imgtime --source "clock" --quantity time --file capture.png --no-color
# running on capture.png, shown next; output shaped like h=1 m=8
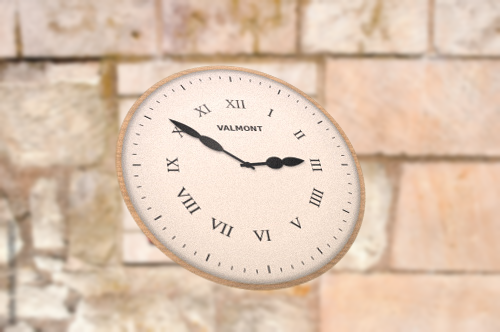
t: h=2 m=51
